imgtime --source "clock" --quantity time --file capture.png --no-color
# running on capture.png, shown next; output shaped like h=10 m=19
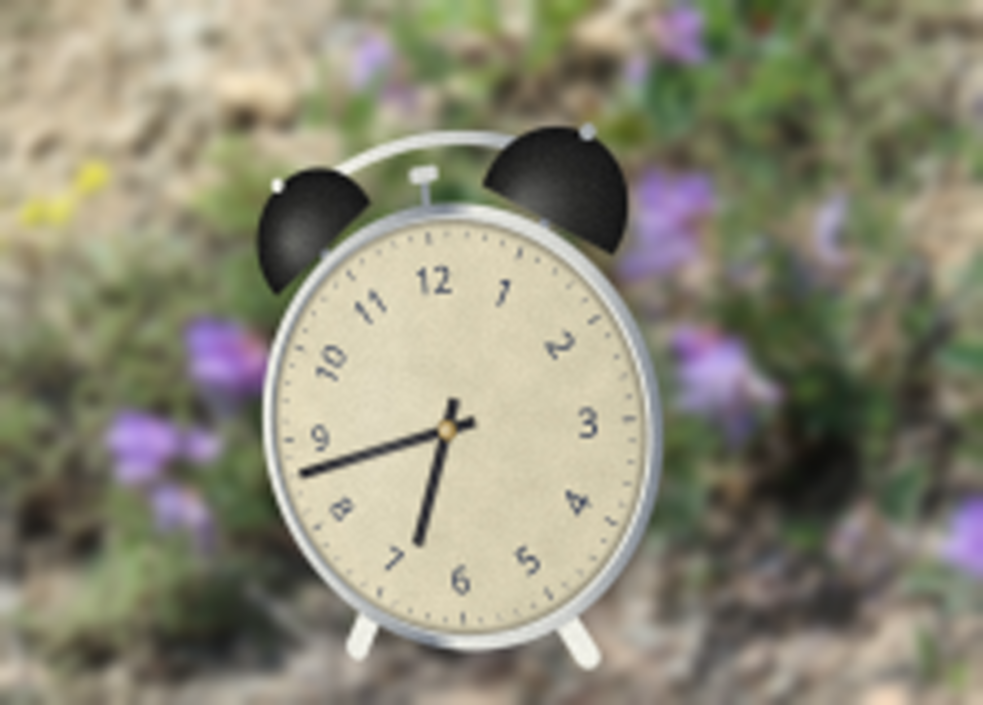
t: h=6 m=43
